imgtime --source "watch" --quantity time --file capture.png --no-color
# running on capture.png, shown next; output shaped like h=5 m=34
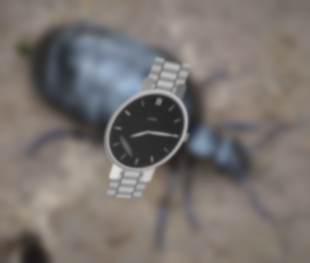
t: h=8 m=15
